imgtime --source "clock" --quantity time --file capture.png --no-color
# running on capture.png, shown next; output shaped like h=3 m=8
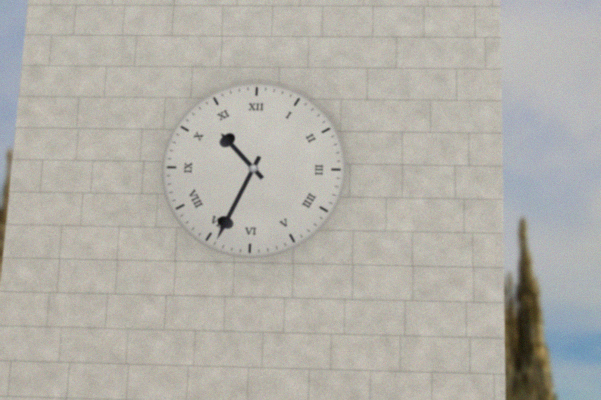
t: h=10 m=34
